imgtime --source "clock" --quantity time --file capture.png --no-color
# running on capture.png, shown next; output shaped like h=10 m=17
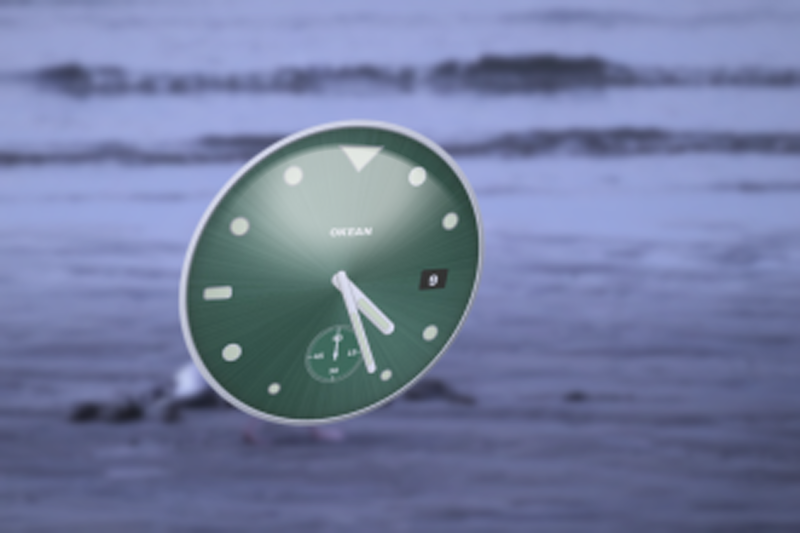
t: h=4 m=26
